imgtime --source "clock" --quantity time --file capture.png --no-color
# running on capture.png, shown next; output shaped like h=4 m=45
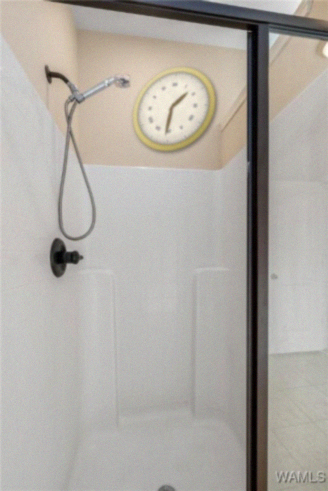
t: h=1 m=31
